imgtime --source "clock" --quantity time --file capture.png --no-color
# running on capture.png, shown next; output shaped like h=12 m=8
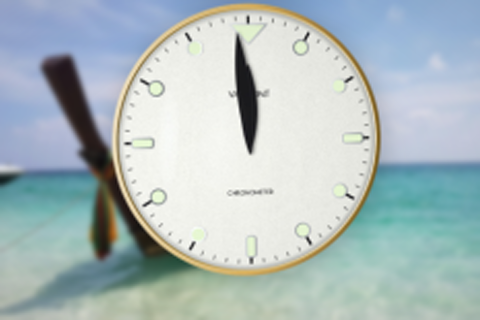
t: h=11 m=59
